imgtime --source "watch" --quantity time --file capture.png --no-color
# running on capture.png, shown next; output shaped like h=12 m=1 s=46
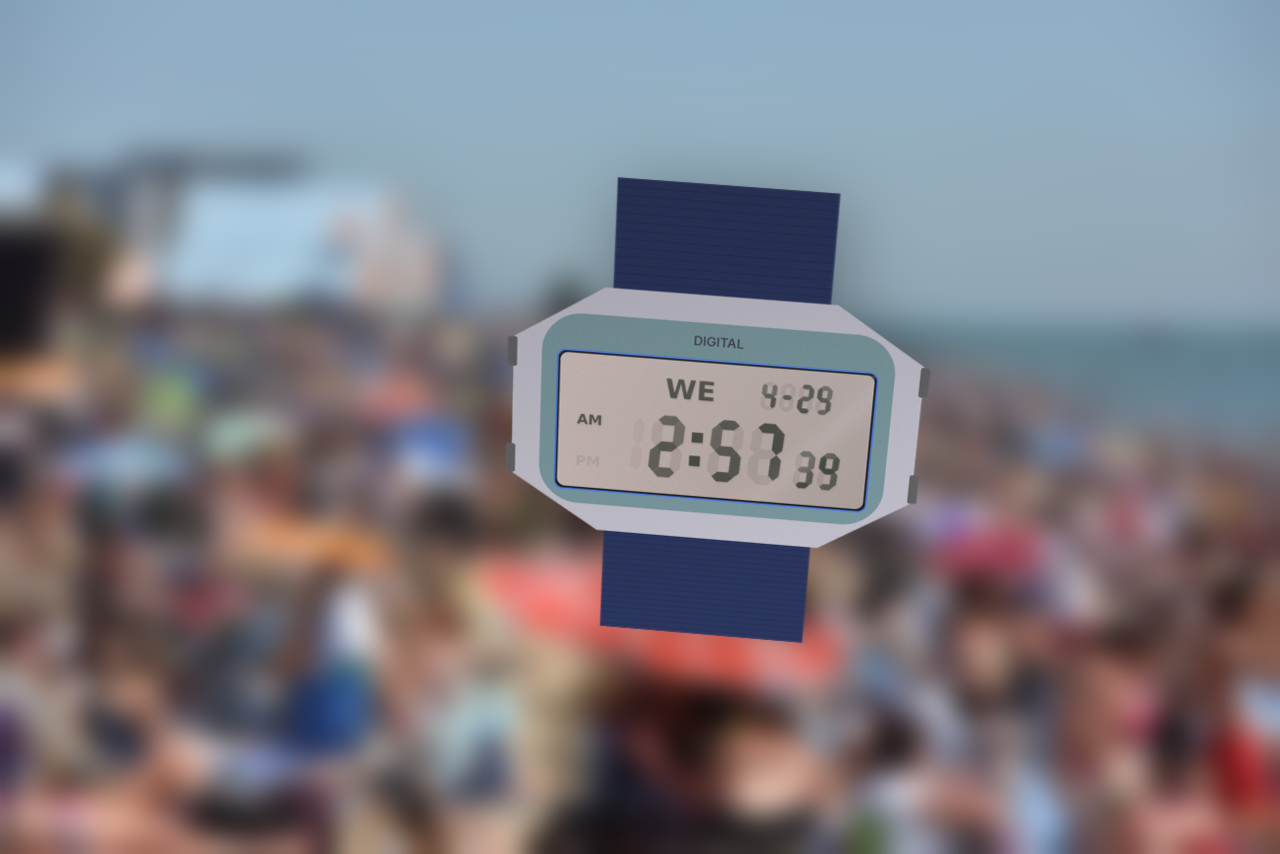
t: h=2 m=57 s=39
